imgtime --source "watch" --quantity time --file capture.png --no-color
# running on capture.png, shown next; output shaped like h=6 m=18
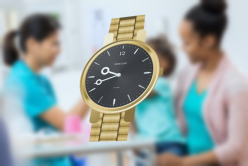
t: h=9 m=42
